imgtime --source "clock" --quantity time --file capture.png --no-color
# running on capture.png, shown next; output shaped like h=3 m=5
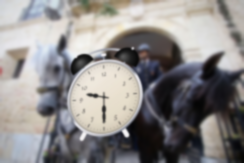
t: h=9 m=30
